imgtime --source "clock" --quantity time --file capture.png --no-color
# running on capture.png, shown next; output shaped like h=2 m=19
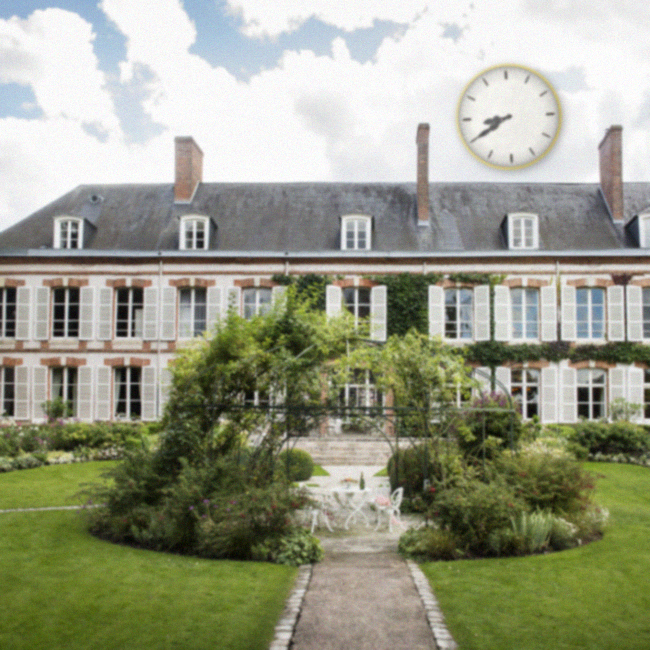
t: h=8 m=40
